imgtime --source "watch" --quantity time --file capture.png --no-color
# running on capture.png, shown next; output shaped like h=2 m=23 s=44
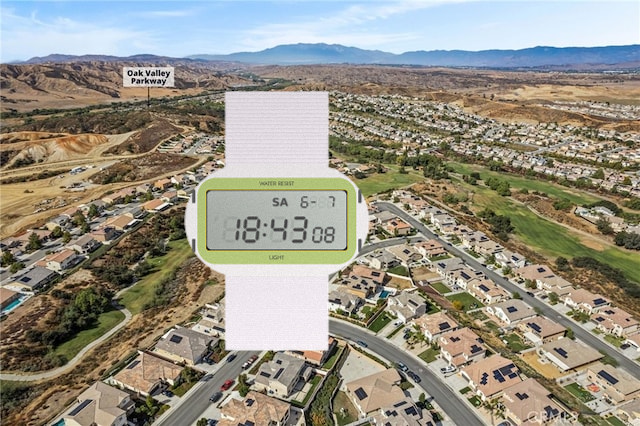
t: h=18 m=43 s=8
